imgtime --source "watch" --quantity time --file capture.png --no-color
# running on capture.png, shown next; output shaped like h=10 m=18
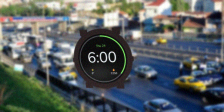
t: h=6 m=0
